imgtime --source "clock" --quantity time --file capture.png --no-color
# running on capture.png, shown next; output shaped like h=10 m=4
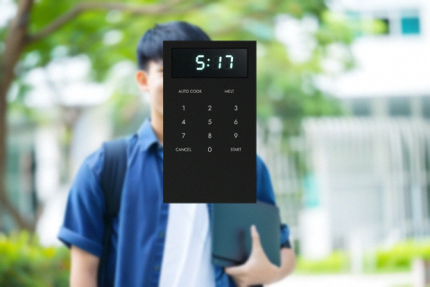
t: h=5 m=17
